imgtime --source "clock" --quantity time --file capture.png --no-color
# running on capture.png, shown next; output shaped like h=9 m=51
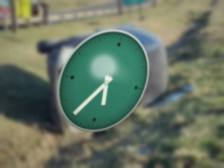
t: h=5 m=36
